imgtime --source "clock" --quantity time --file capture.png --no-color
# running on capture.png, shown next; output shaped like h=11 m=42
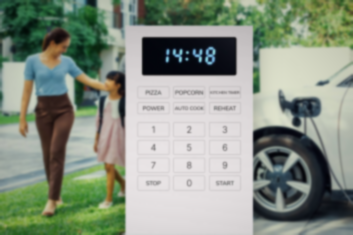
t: h=14 m=48
